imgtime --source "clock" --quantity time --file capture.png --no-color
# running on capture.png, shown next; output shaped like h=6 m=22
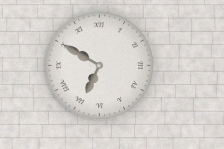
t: h=6 m=50
